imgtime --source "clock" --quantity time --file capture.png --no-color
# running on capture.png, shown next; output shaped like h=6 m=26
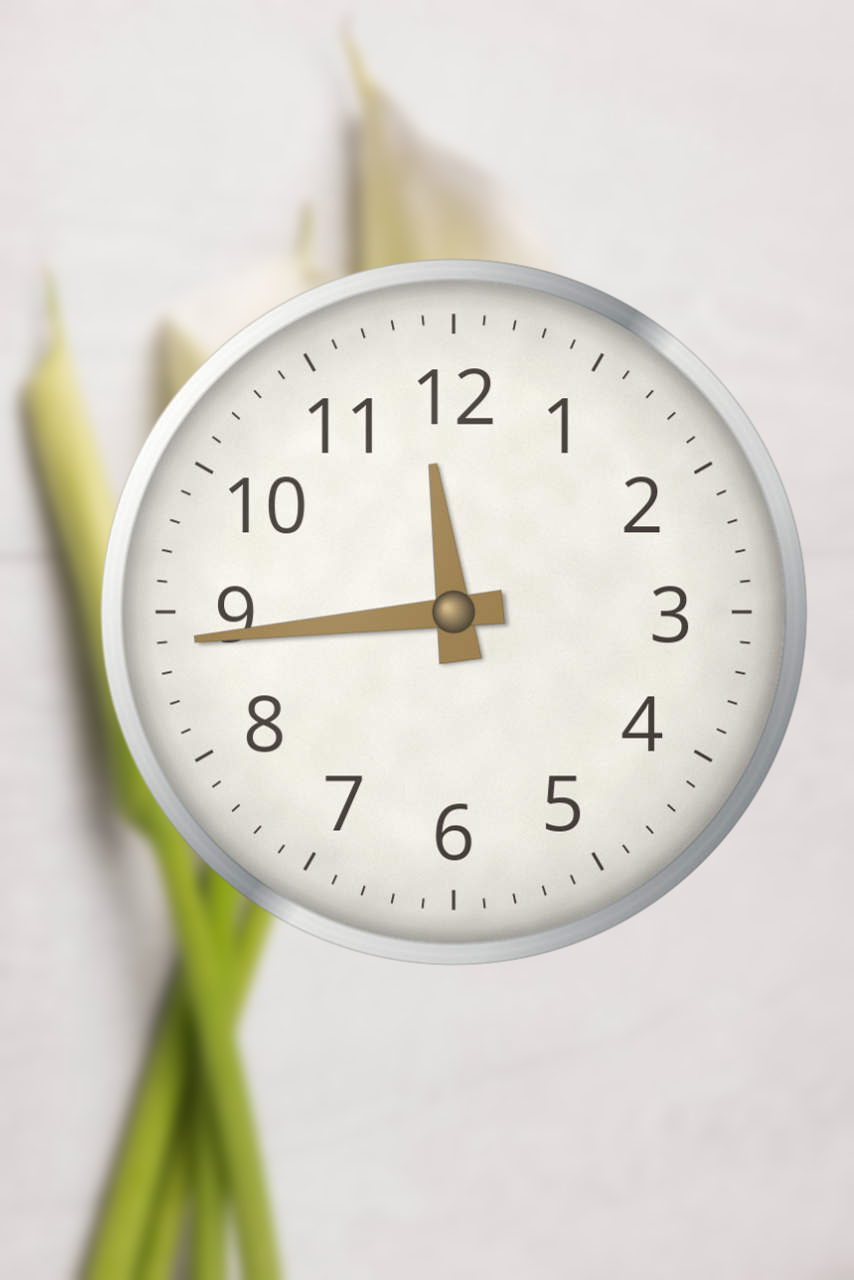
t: h=11 m=44
